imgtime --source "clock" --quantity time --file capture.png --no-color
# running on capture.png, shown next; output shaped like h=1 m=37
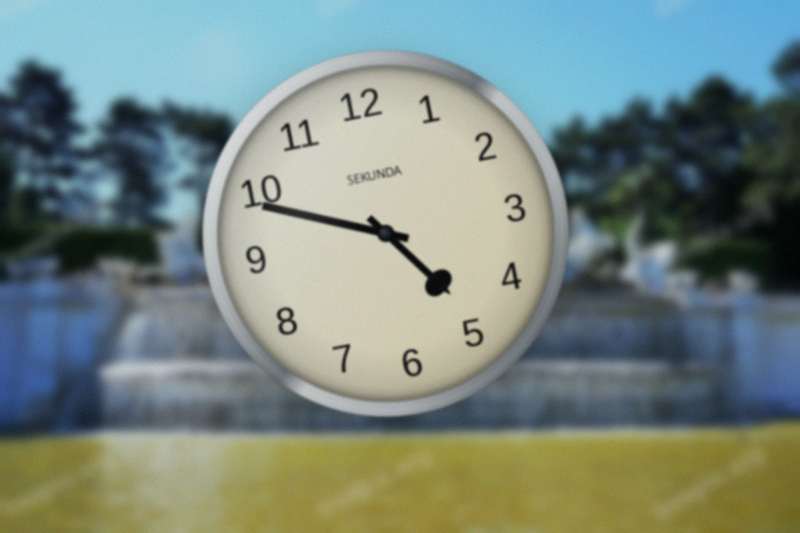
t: h=4 m=49
